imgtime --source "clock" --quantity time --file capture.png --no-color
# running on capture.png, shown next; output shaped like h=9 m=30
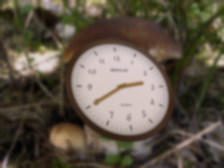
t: h=2 m=40
